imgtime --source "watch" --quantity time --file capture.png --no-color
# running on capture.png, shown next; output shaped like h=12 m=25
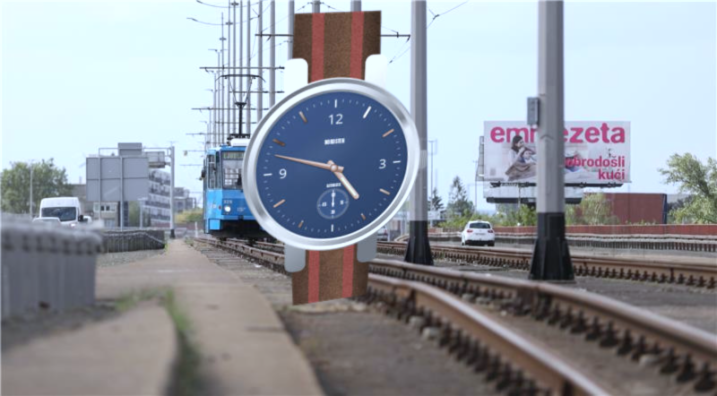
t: h=4 m=48
